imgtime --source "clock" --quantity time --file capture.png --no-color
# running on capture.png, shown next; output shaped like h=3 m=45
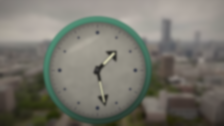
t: h=1 m=28
